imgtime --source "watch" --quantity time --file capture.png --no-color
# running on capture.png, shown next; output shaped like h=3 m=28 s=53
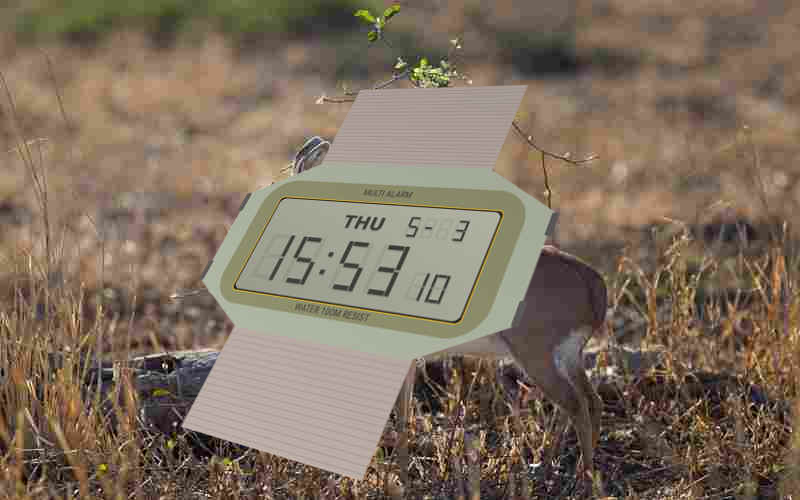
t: h=15 m=53 s=10
